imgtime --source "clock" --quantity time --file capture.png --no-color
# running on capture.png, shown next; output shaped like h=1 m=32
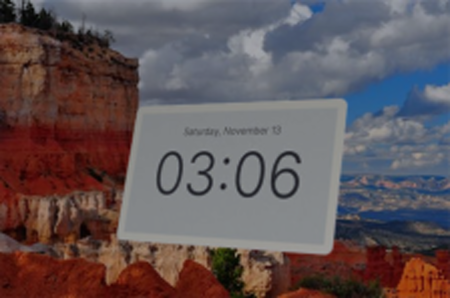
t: h=3 m=6
